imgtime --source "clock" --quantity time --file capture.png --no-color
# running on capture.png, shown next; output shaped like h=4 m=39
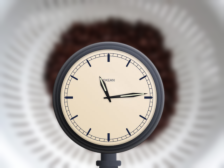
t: h=11 m=14
